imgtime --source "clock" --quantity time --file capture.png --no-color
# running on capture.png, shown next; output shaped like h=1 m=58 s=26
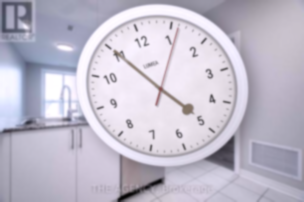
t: h=4 m=55 s=6
